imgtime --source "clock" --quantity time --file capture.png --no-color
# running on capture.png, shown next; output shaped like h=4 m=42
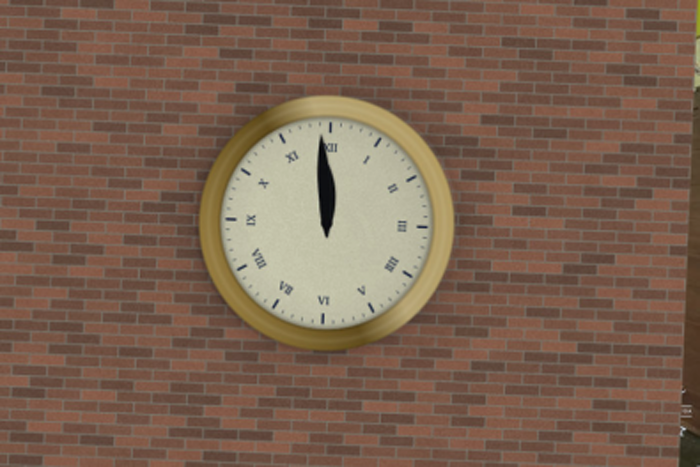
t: h=11 m=59
